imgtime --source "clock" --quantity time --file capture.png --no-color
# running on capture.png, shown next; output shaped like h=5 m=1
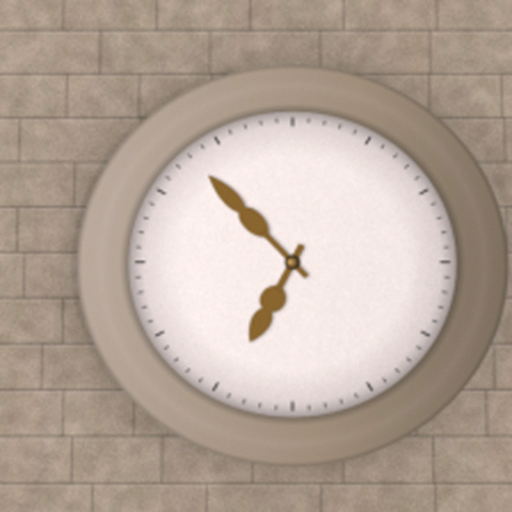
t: h=6 m=53
